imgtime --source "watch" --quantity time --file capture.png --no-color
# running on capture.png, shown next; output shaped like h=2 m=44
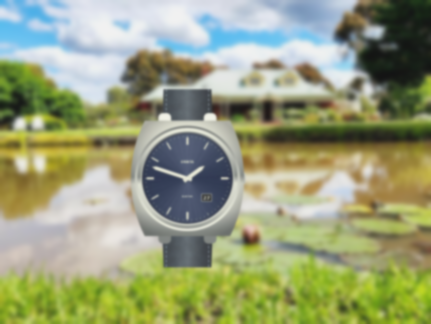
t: h=1 m=48
